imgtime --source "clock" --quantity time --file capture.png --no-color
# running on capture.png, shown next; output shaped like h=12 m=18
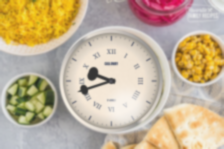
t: h=9 m=42
